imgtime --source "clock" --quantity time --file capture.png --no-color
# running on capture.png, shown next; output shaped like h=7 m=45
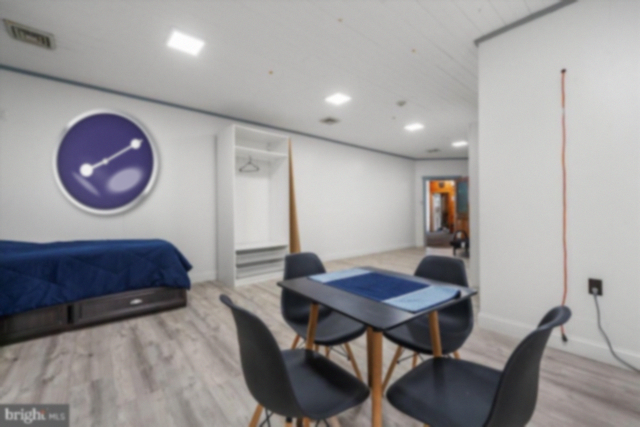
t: h=8 m=10
